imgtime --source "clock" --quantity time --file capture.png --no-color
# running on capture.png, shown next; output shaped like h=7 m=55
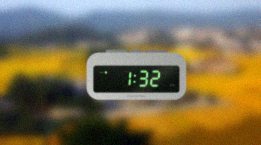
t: h=1 m=32
